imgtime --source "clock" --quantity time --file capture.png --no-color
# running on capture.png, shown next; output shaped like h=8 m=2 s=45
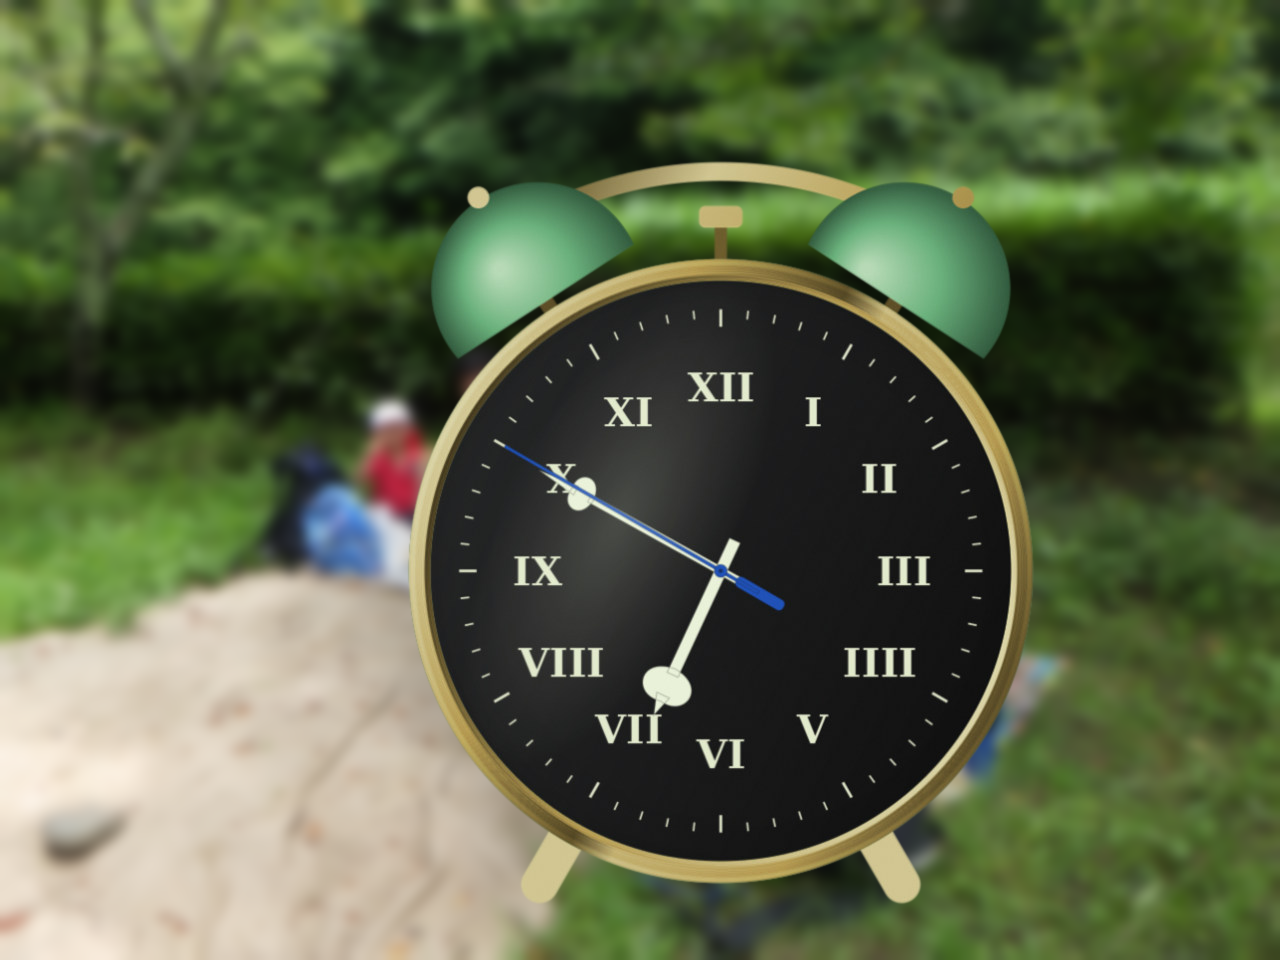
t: h=6 m=49 s=50
